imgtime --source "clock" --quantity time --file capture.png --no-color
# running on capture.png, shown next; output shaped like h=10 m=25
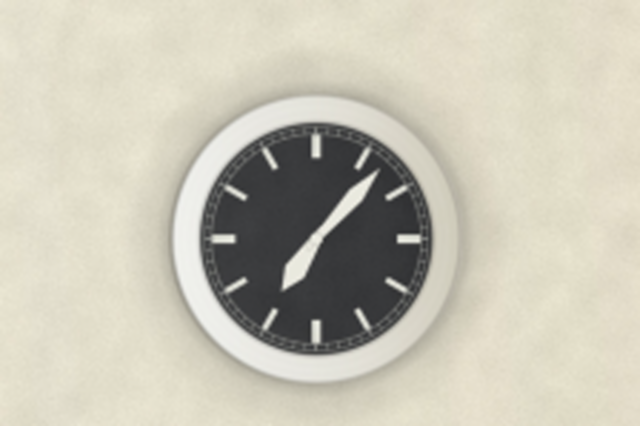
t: h=7 m=7
